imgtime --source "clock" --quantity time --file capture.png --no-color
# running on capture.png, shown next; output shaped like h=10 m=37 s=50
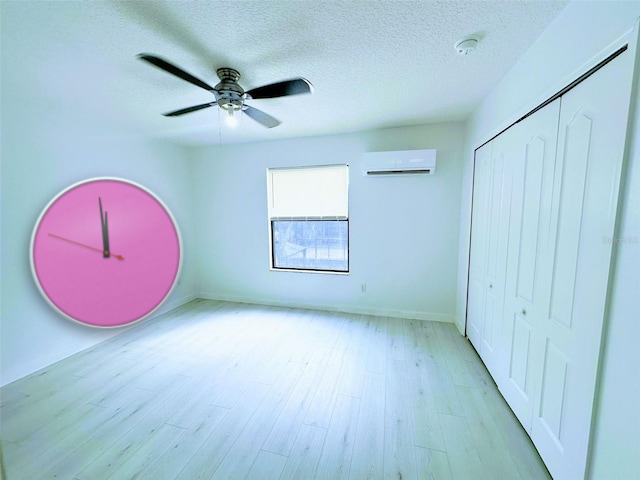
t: h=11 m=58 s=48
